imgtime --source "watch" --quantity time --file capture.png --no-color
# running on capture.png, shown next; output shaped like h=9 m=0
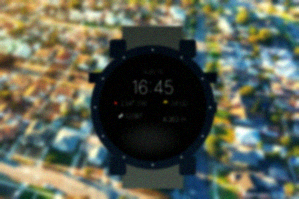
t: h=16 m=45
